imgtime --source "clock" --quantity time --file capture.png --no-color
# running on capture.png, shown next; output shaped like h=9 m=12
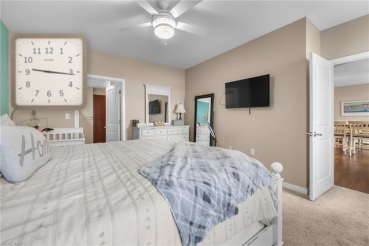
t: h=9 m=16
